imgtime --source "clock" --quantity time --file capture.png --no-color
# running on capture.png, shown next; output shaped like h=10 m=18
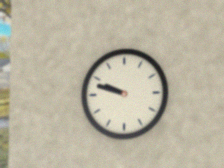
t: h=9 m=48
